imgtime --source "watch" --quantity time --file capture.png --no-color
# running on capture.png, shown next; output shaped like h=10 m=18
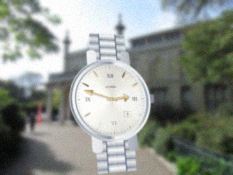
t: h=2 m=48
